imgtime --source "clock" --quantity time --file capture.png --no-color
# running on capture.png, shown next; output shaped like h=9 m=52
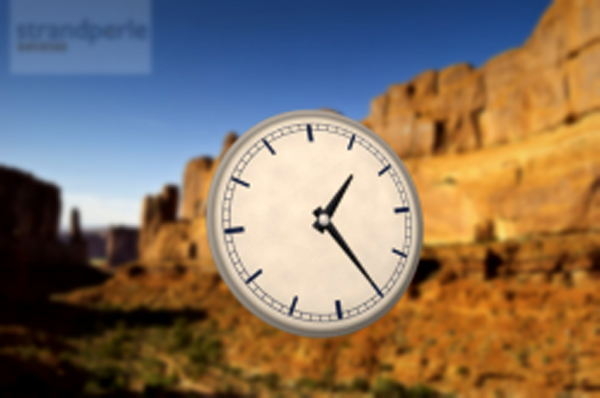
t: h=1 m=25
